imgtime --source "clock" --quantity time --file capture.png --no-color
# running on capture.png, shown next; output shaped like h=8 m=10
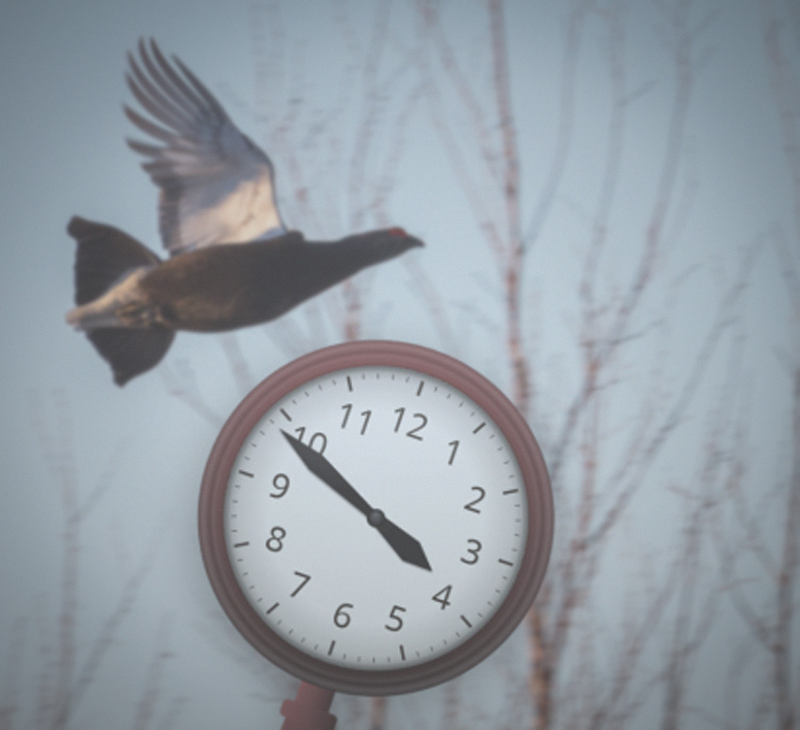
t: h=3 m=49
